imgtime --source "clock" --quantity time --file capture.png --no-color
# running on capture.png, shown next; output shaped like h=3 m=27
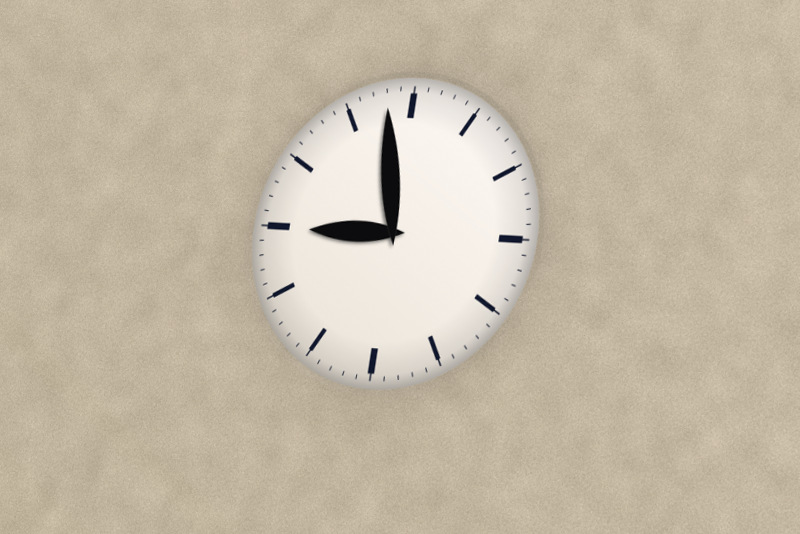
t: h=8 m=58
